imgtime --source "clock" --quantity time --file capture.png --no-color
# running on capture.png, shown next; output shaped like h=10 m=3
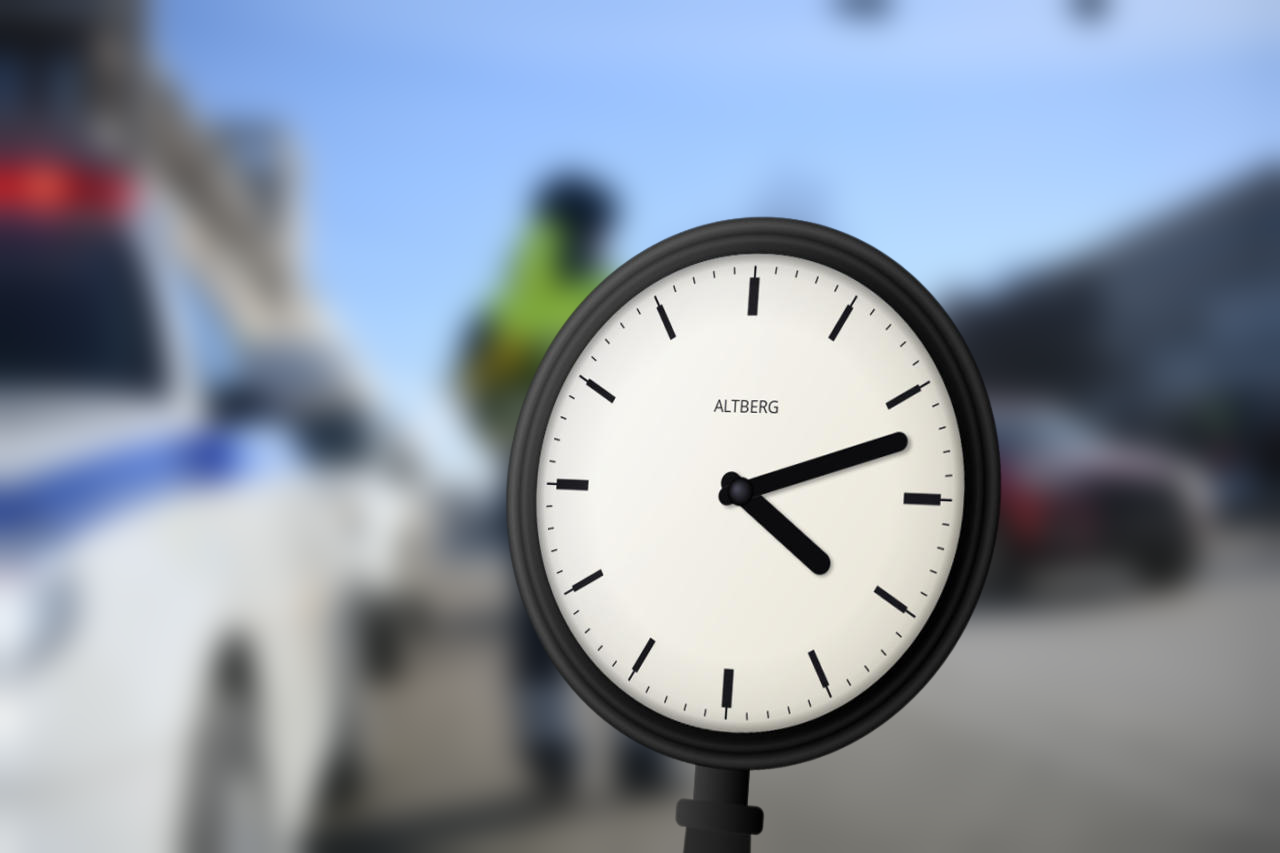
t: h=4 m=12
